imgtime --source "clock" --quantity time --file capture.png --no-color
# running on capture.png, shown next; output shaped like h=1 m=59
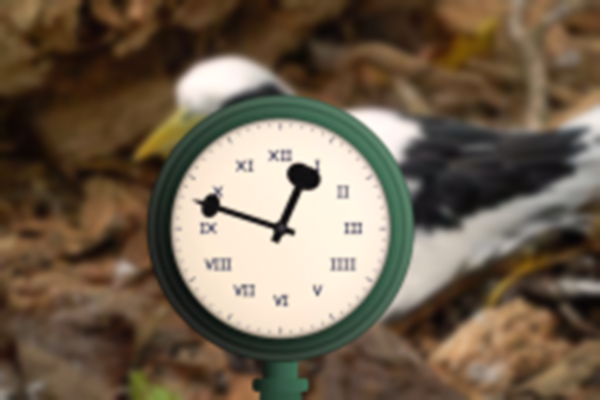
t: h=12 m=48
